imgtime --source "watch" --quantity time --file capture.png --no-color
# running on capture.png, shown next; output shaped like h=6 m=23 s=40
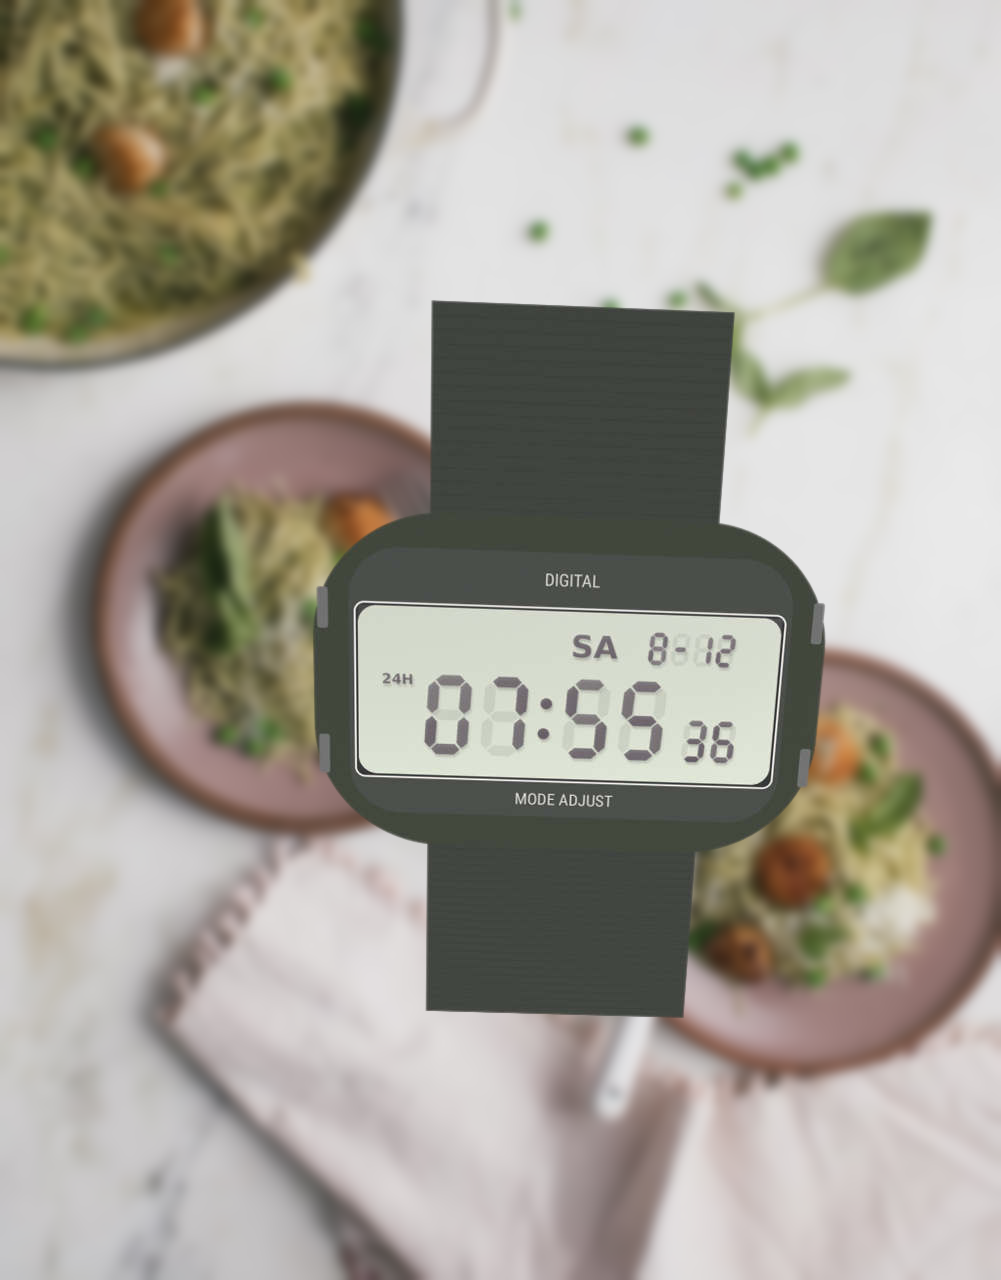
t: h=7 m=55 s=36
